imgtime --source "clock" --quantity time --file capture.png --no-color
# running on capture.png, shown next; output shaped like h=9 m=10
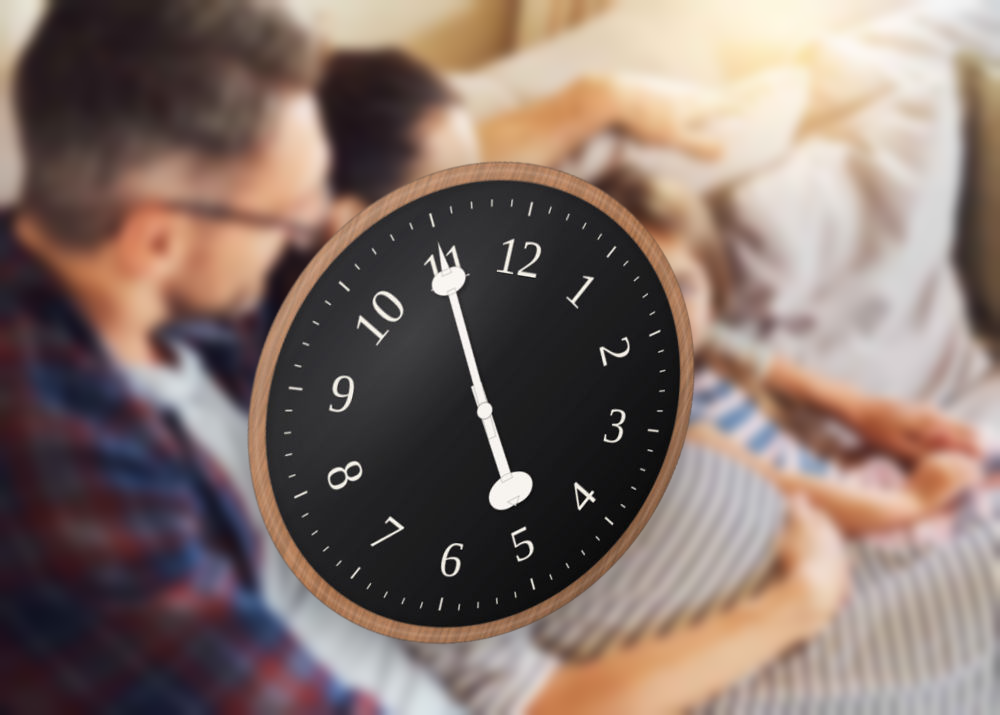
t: h=4 m=55
